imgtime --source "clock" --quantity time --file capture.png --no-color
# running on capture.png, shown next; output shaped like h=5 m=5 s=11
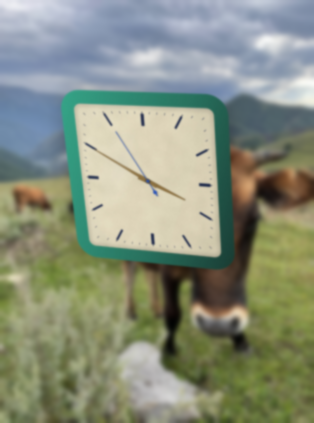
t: h=3 m=49 s=55
